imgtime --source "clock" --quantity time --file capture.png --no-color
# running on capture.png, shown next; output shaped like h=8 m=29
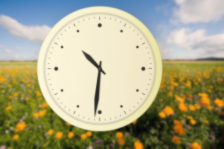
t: h=10 m=31
